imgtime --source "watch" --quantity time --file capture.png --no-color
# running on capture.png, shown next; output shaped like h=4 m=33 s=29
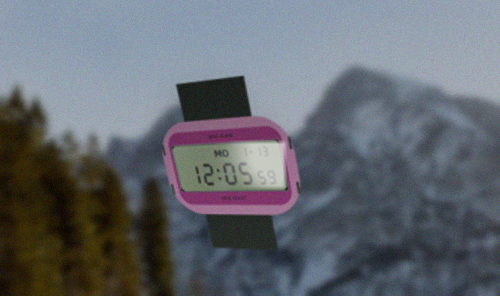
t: h=12 m=5 s=59
